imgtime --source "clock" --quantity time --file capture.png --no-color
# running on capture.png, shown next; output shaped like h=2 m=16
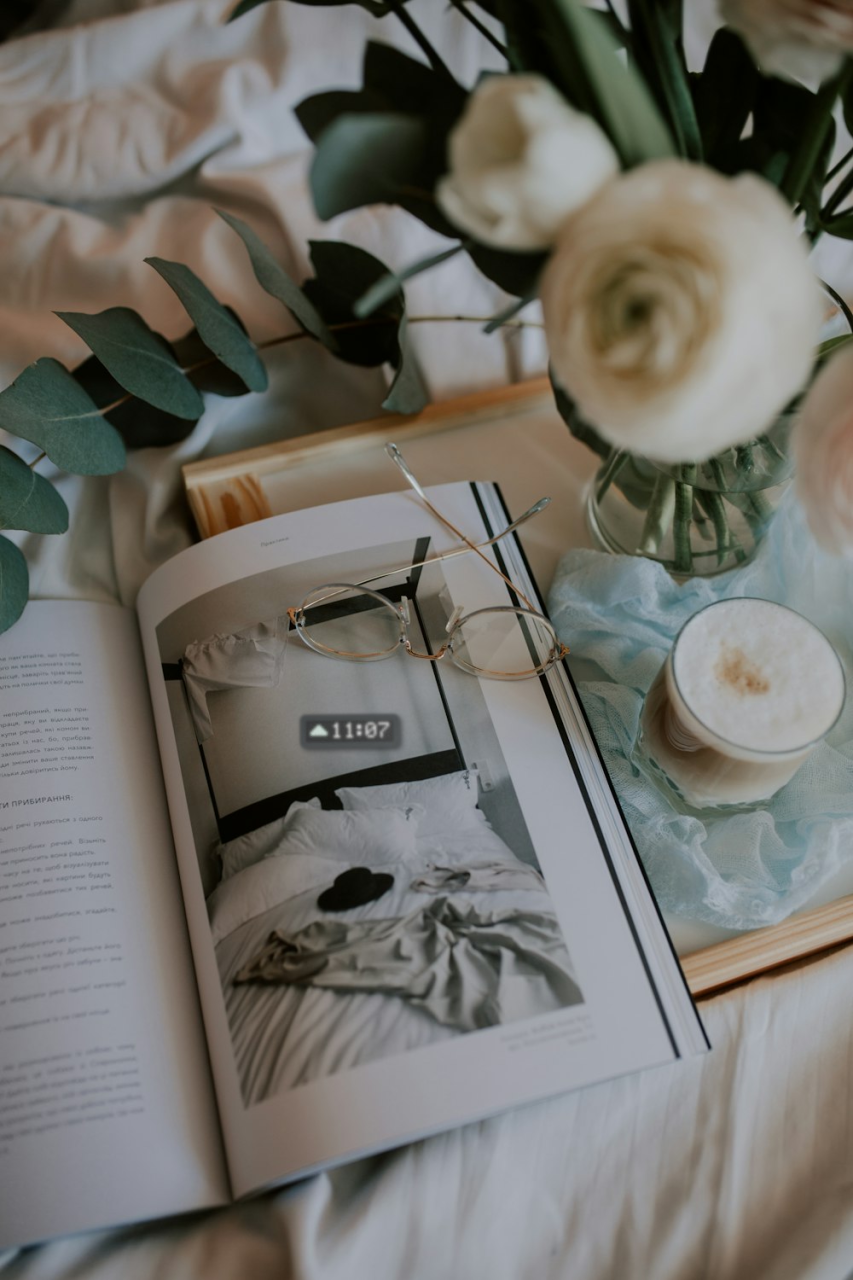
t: h=11 m=7
